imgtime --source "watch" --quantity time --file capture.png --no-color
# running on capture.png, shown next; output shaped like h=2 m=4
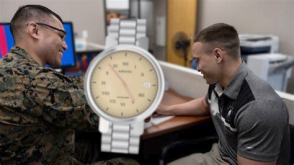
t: h=4 m=53
